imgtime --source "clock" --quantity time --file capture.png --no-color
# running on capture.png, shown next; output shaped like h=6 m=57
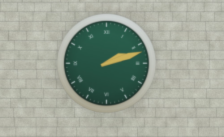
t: h=2 m=12
